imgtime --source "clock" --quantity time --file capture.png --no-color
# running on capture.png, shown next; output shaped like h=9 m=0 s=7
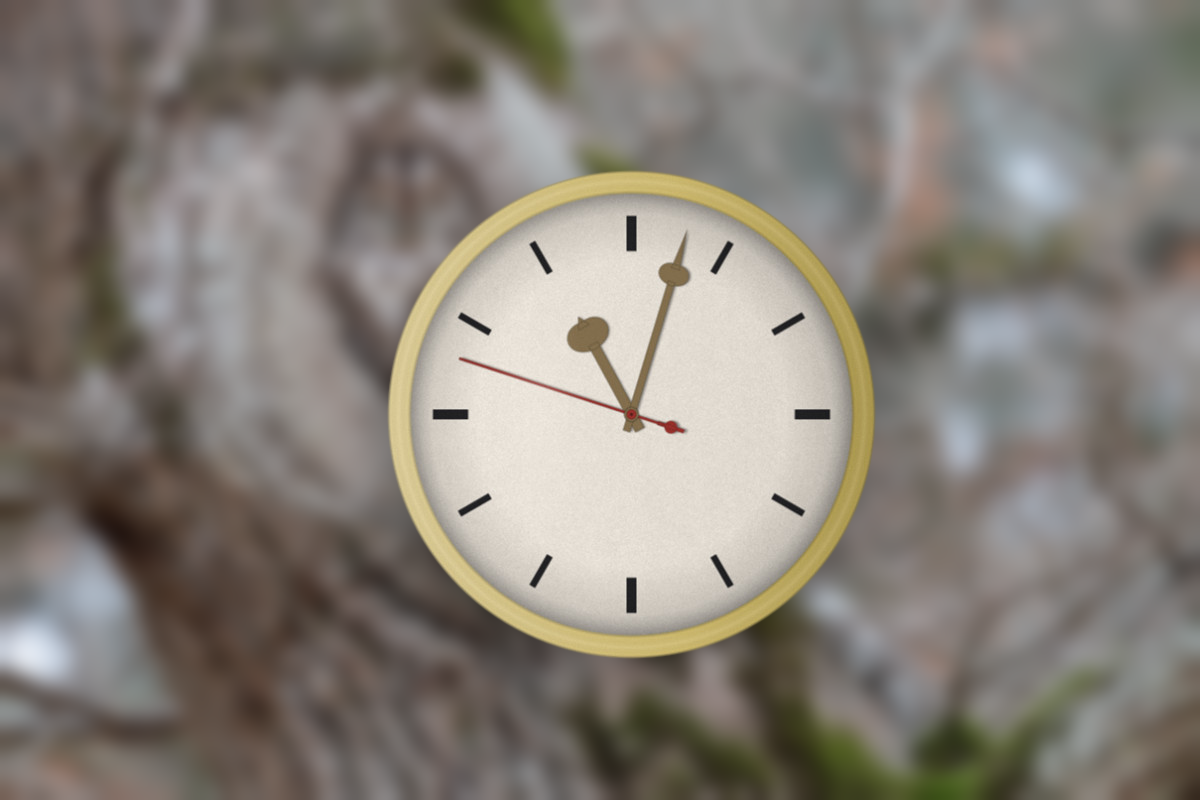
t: h=11 m=2 s=48
